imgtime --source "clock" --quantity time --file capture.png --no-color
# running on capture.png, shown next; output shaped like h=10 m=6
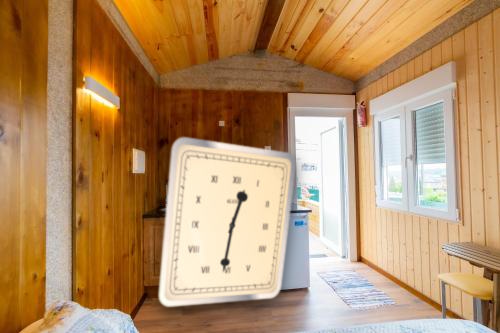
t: h=12 m=31
